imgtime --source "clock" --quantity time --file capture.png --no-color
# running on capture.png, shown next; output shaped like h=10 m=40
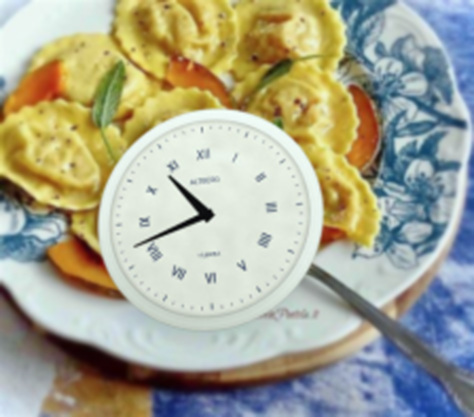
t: h=10 m=42
